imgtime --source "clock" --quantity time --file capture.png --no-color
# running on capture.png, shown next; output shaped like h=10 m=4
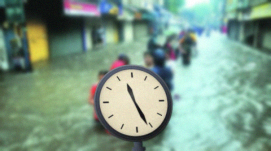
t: h=11 m=26
